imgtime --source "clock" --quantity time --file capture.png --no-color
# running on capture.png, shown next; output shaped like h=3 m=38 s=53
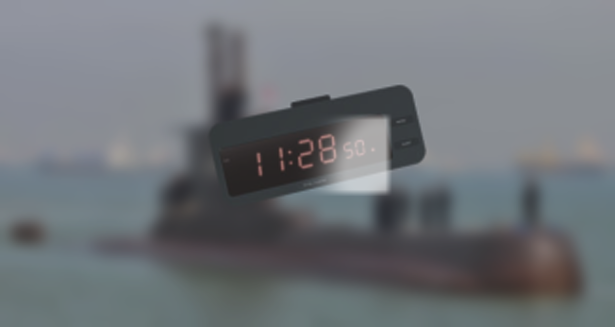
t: h=11 m=28 s=50
